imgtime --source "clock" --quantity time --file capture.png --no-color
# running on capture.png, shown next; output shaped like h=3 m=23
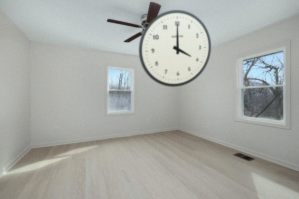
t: h=4 m=0
